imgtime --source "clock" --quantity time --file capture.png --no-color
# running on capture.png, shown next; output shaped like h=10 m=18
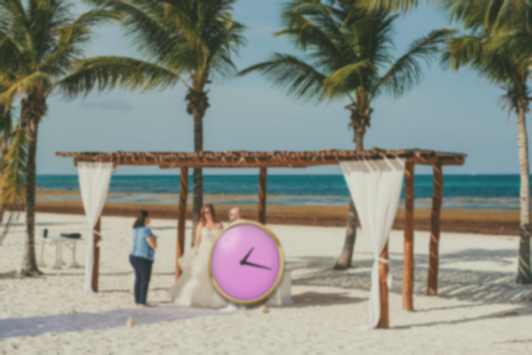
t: h=1 m=17
